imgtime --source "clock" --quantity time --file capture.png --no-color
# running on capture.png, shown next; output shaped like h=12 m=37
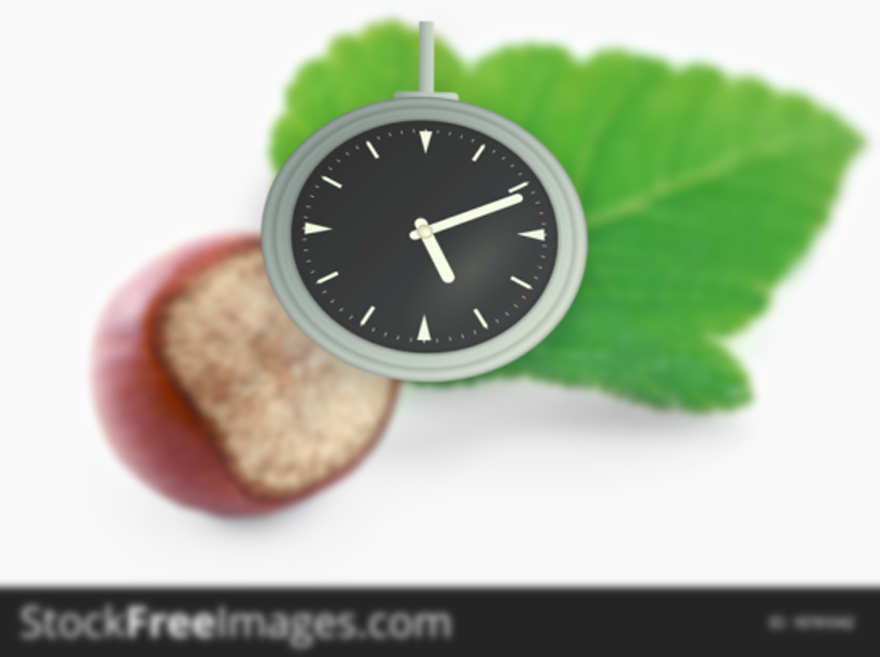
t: h=5 m=11
